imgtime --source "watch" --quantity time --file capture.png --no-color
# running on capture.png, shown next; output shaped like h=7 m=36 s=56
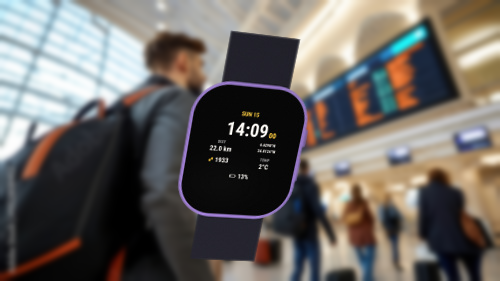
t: h=14 m=9 s=0
